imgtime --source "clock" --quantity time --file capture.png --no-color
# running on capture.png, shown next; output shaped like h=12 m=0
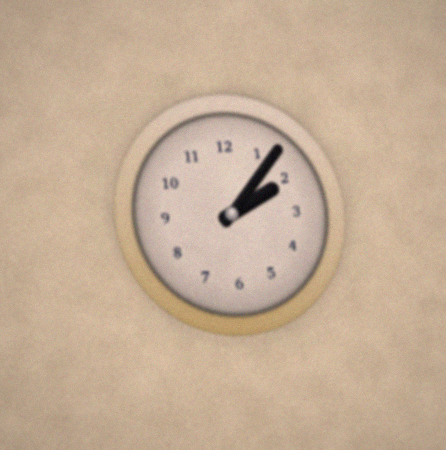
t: h=2 m=7
